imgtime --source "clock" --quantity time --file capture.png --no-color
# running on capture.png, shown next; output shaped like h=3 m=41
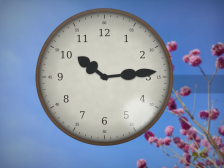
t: h=10 m=14
